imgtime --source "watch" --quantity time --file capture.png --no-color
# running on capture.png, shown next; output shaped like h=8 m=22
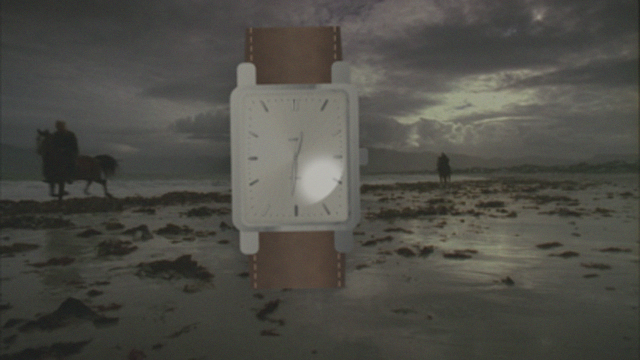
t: h=12 m=31
